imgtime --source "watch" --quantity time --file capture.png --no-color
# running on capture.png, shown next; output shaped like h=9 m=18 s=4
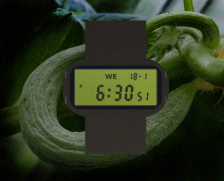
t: h=6 m=30 s=51
